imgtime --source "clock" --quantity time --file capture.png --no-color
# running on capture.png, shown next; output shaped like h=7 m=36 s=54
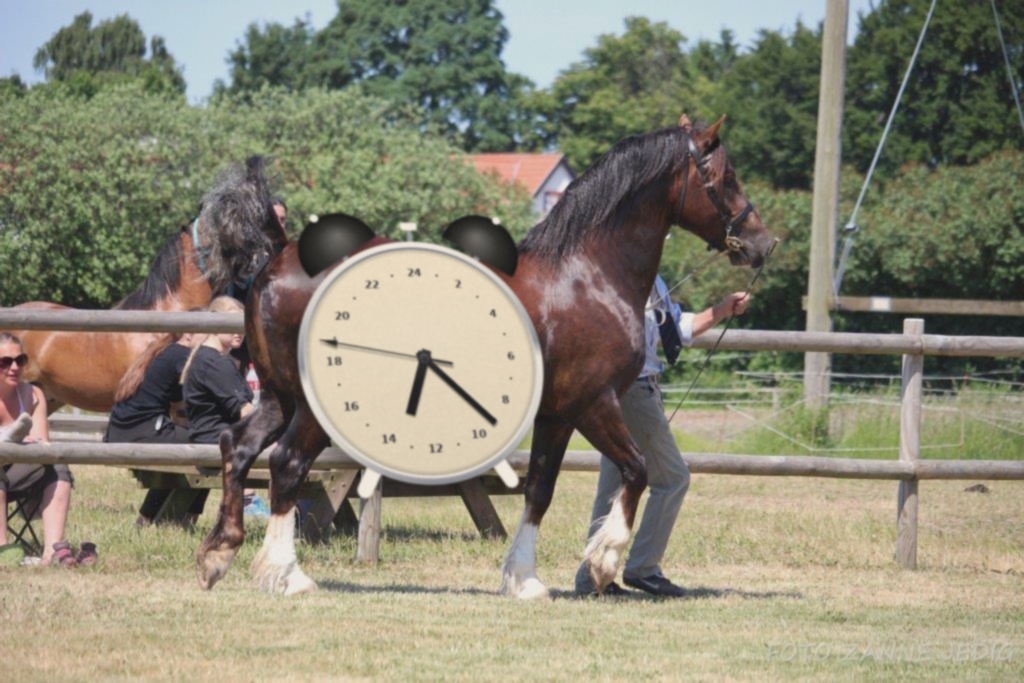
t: h=13 m=22 s=47
